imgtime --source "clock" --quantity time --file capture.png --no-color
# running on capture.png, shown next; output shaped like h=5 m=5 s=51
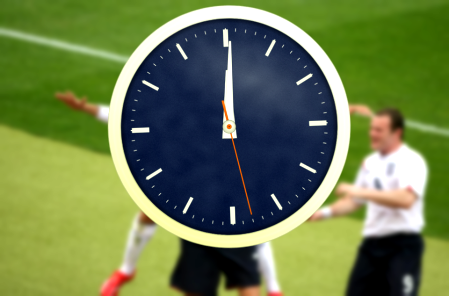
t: h=12 m=0 s=28
